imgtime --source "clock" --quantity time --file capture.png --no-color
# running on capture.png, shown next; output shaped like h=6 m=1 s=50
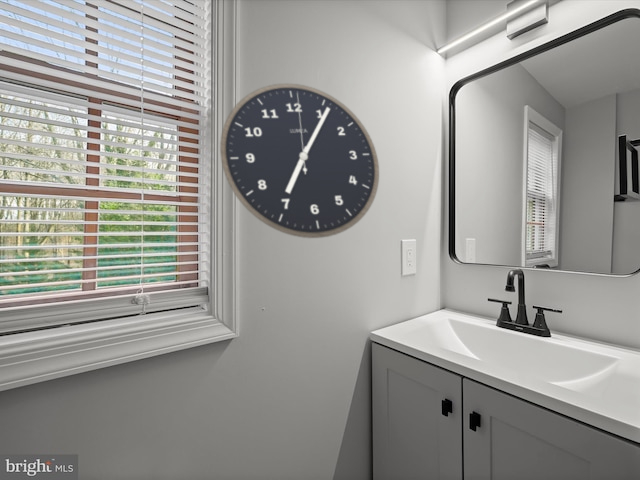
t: h=7 m=6 s=1
